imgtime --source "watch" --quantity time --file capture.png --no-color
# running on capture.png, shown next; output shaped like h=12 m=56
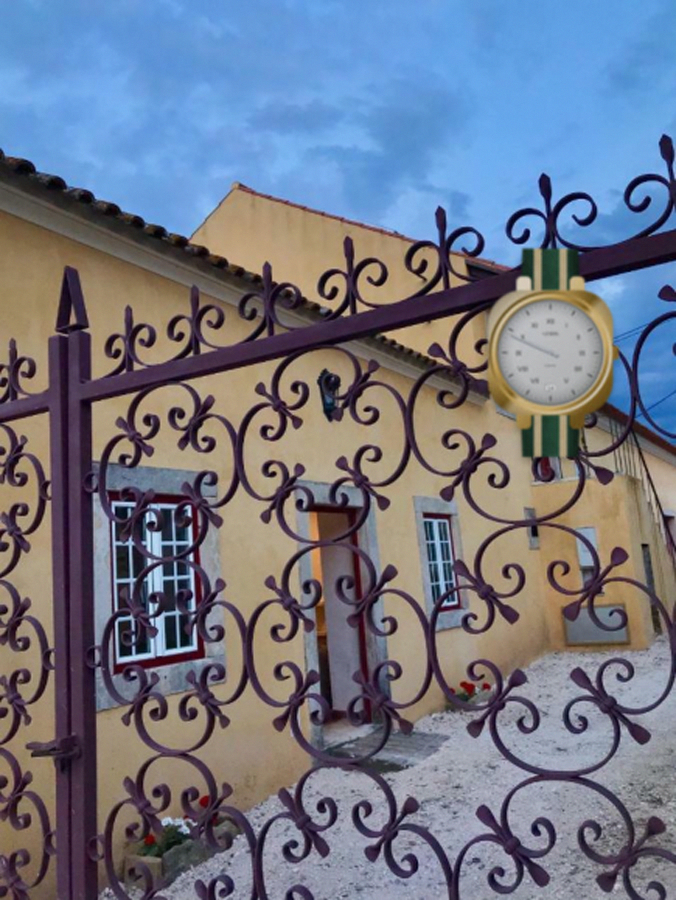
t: h=9 m=49
